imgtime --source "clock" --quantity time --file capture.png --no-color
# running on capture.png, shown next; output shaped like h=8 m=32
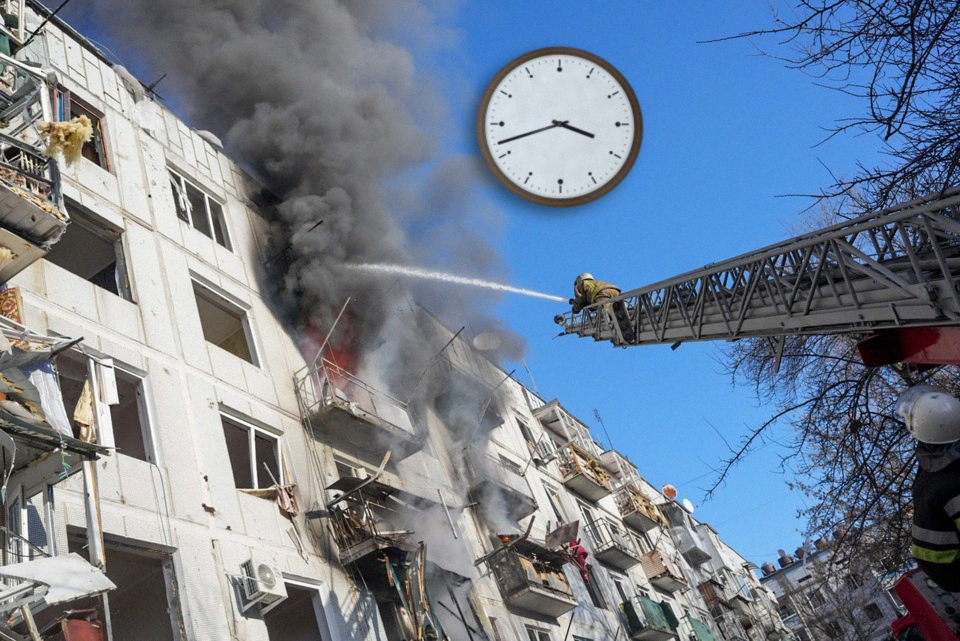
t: h=3 m=42
